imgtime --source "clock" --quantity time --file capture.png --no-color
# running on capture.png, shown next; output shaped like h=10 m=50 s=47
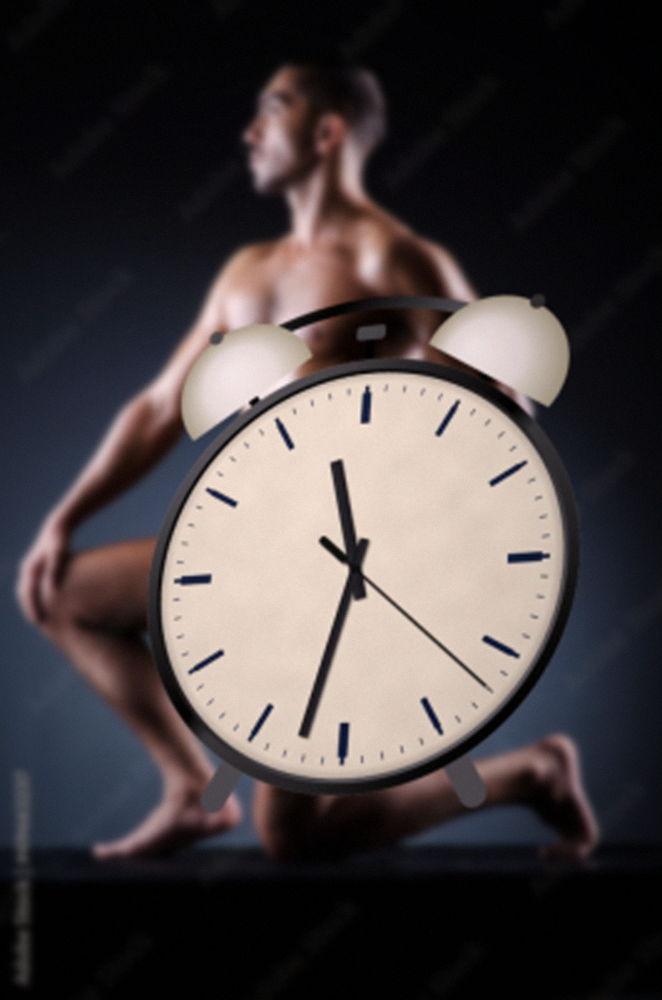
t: h=11 m=32 s=22
